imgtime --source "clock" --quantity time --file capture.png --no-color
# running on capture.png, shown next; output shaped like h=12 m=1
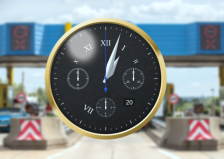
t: h=1 m=3
